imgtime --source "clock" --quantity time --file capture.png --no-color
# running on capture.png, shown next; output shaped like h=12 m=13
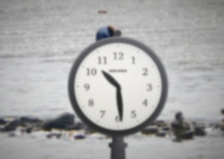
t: h=10 m=29
